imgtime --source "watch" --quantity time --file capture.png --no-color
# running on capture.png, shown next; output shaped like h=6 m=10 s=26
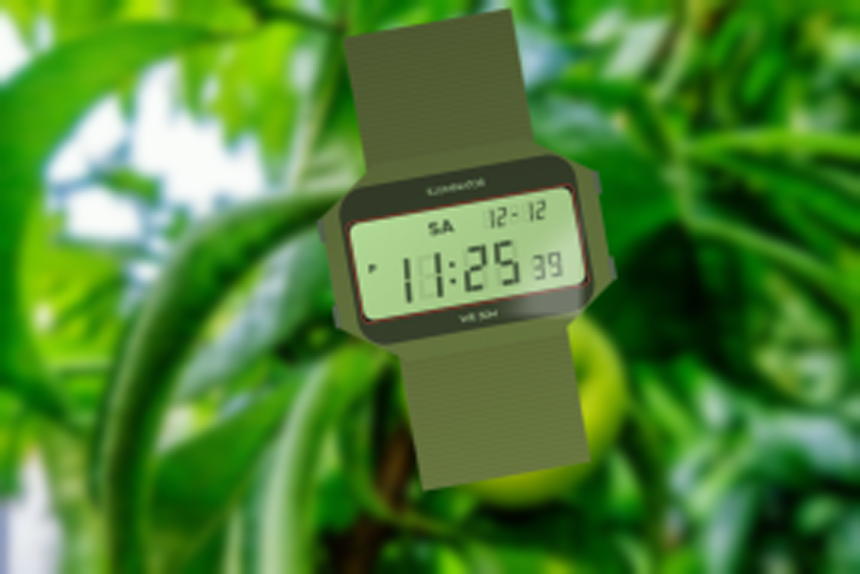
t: h=11 m=25 s=39
